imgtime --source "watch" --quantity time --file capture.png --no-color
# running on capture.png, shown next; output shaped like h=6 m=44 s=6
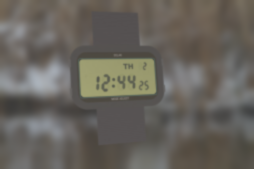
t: h=12 m=44 s=25
